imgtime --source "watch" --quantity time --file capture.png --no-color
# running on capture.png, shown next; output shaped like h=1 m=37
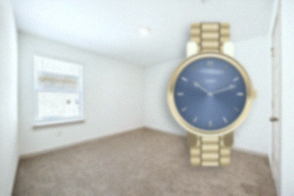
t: h=10 m=12
